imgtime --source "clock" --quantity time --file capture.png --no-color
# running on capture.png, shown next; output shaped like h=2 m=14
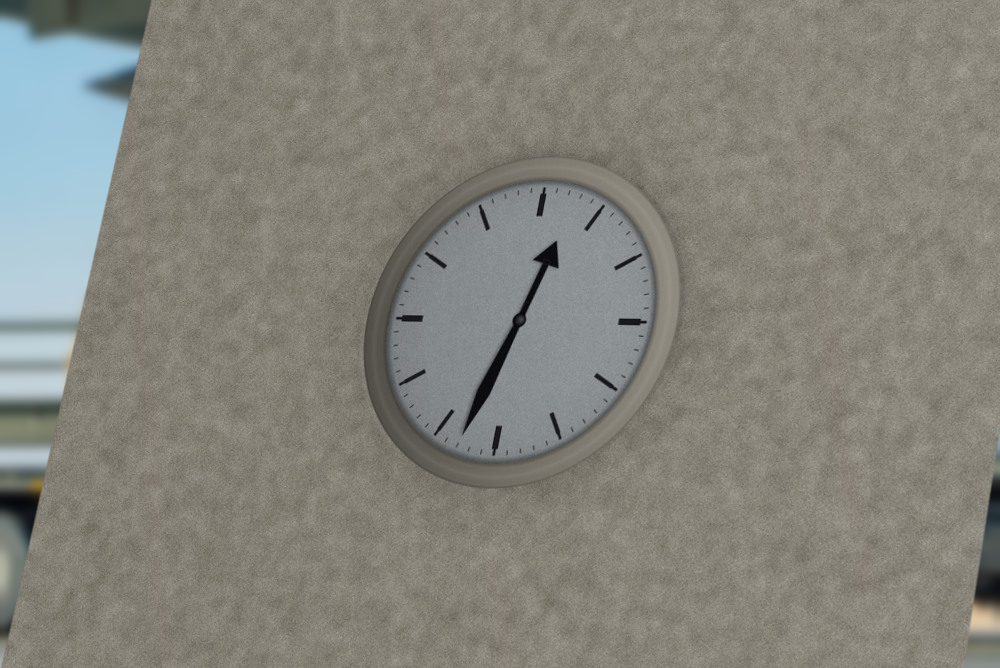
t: h=12 m=33
